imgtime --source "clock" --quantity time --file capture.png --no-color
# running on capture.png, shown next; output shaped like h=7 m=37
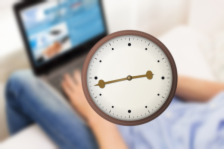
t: h=2 m=43
